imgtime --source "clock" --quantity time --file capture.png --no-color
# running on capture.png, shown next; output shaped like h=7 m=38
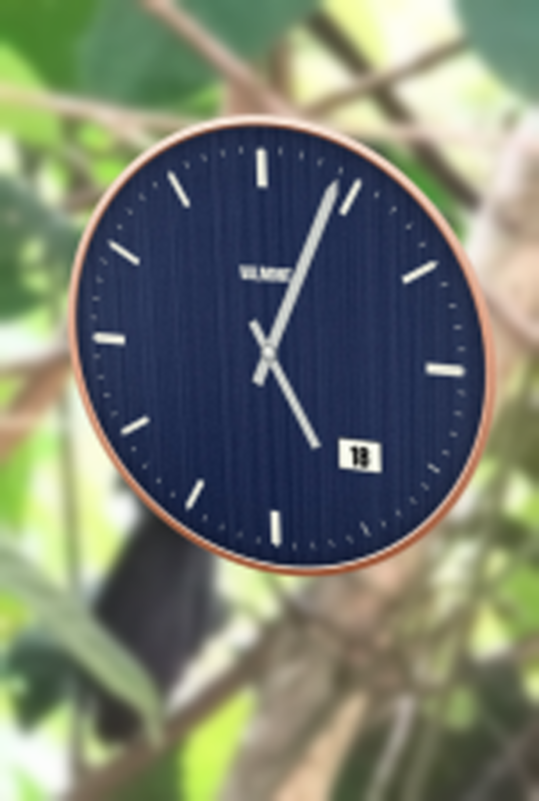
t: h=5 m=4
